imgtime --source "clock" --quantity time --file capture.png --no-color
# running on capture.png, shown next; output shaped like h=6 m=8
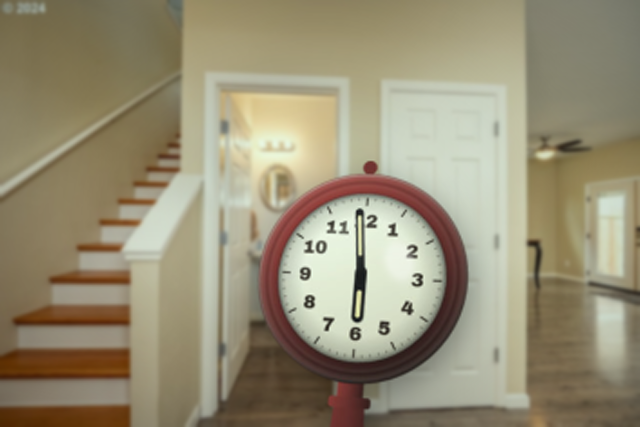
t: h=5 m=59
